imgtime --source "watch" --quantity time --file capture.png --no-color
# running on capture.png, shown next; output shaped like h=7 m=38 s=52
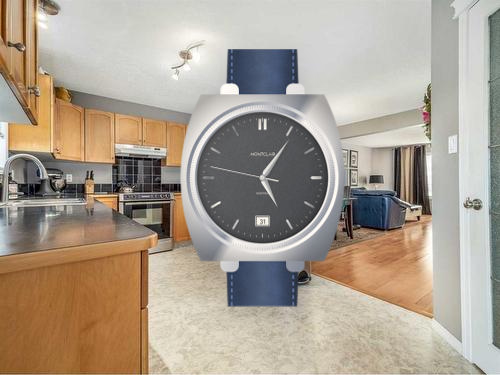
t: h=5 m=5 s=47
